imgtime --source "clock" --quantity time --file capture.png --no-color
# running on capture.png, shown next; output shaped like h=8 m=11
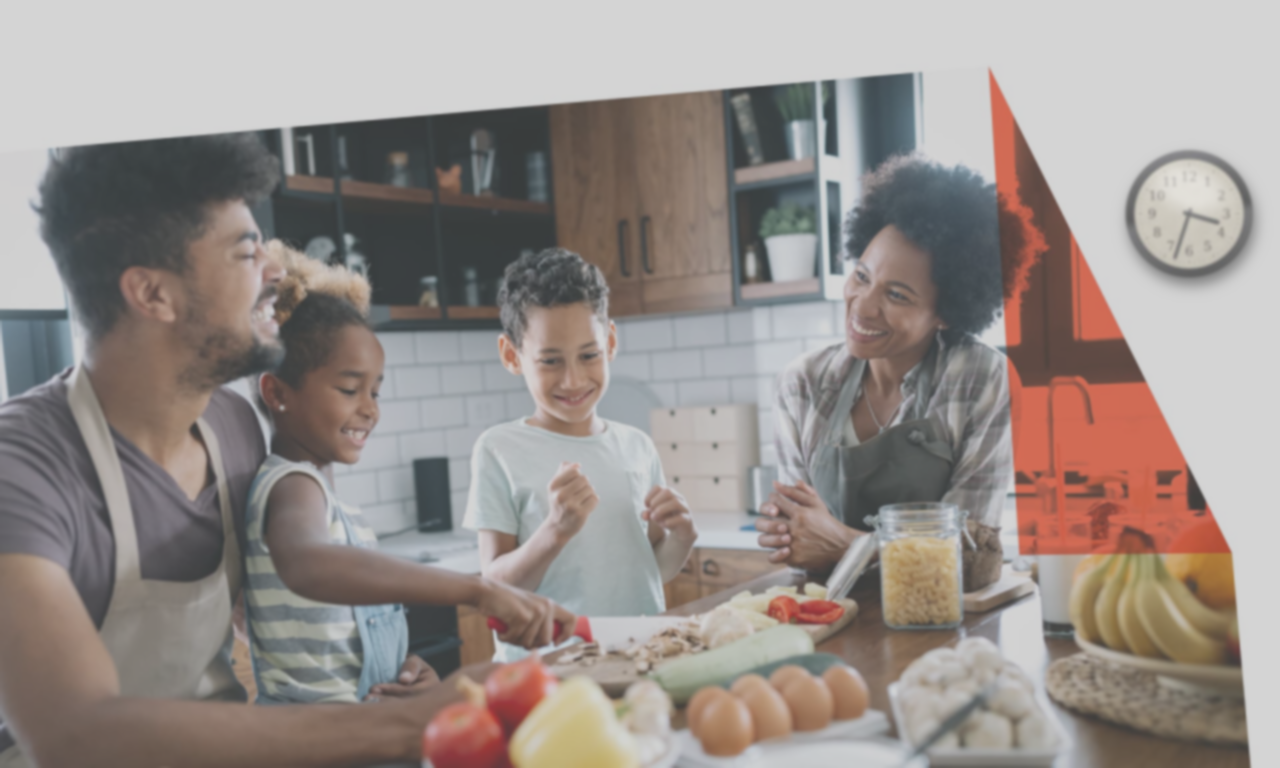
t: h=3 m=33
